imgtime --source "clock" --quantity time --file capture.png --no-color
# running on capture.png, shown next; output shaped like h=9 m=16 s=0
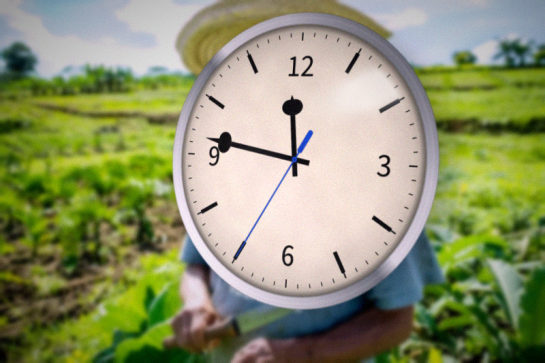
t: h=11 m=46 s=35
